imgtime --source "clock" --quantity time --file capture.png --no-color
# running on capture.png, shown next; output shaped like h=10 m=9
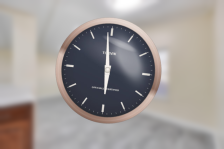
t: h=5 m=59
